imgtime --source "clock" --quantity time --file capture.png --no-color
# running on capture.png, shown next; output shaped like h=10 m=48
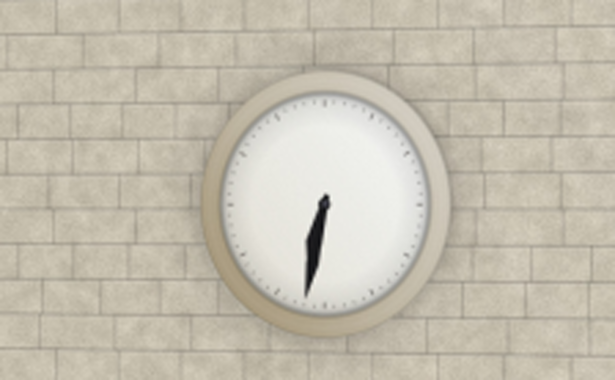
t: h=6 m=32
